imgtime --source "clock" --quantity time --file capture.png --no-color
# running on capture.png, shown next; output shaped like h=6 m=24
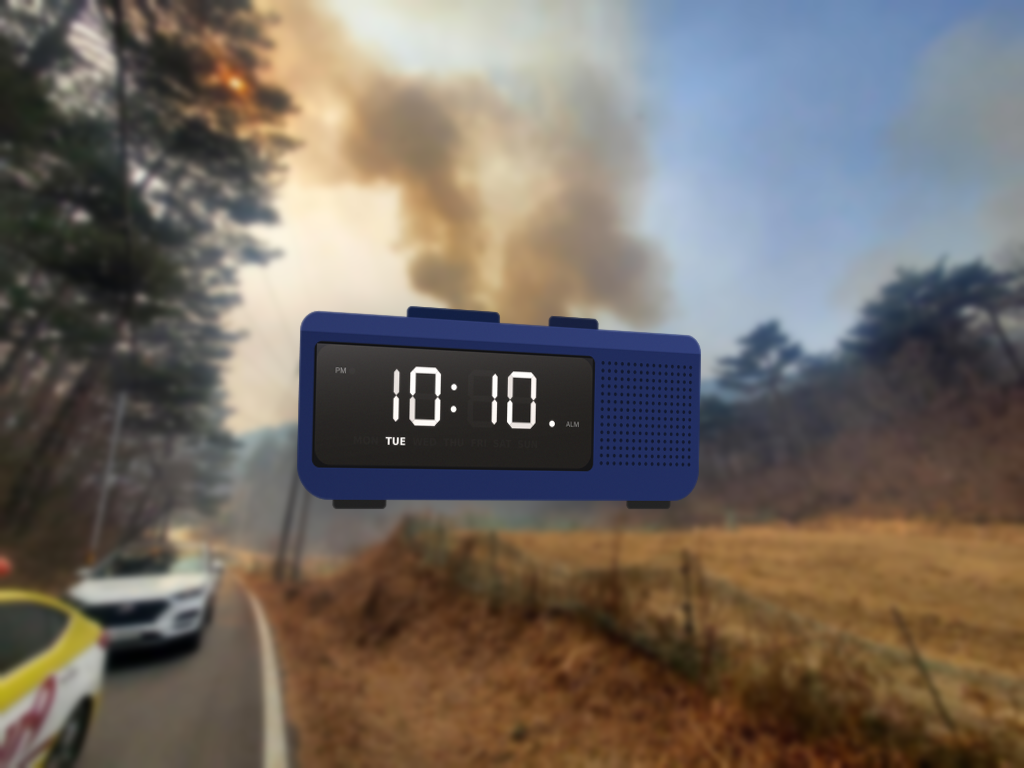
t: h=10 m=10
